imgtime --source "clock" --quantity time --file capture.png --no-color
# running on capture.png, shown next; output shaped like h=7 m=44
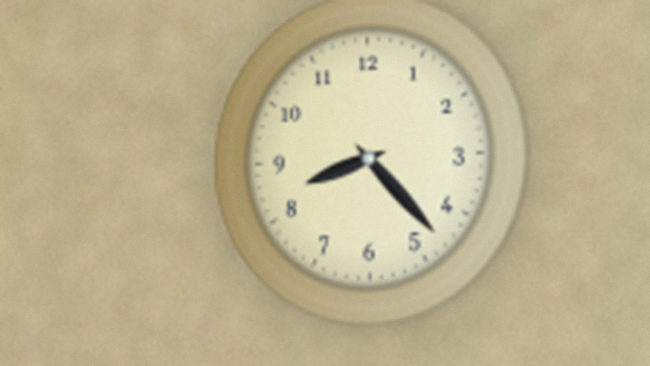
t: h=8 m=23
